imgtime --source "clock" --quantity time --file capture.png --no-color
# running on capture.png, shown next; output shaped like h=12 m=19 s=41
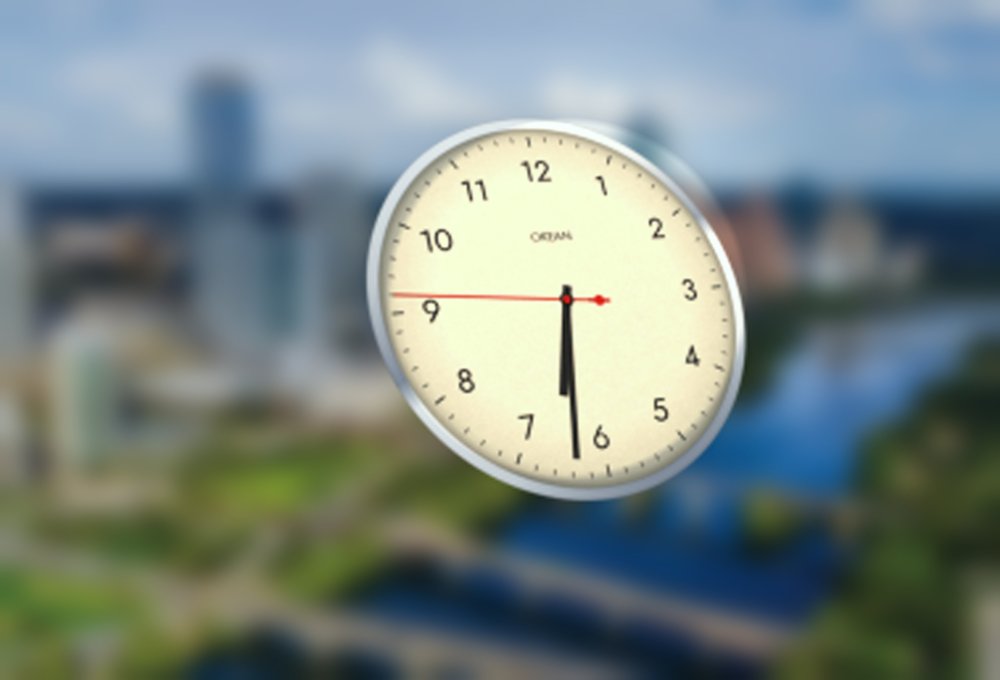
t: h=6 m=31 s=46
